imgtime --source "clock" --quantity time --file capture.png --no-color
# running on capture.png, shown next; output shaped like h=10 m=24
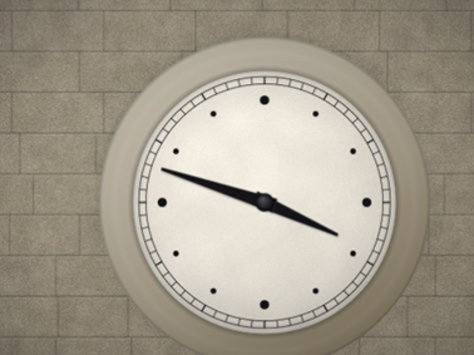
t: h=3 m=48
